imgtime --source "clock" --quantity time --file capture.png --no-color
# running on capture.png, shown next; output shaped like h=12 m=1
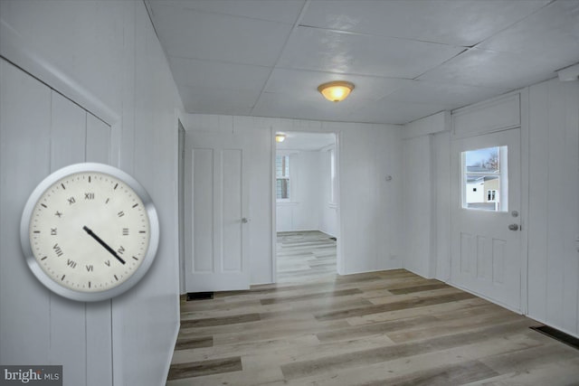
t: h=4 m=22
